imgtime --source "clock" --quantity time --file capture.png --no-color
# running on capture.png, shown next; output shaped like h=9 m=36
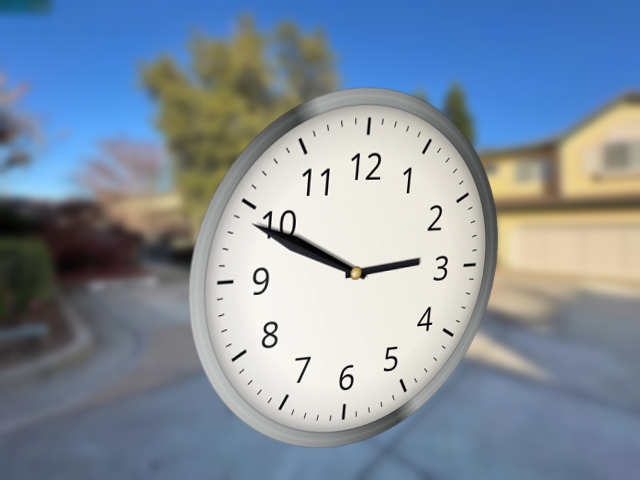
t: h=2 m=49
